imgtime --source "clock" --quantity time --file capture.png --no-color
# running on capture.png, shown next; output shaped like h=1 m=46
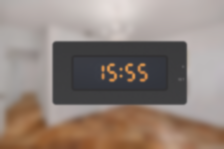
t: h=15 m=55
